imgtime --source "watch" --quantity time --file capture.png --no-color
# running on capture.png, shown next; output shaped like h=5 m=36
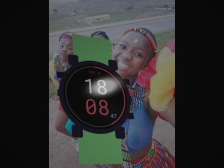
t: h=18 m=8
